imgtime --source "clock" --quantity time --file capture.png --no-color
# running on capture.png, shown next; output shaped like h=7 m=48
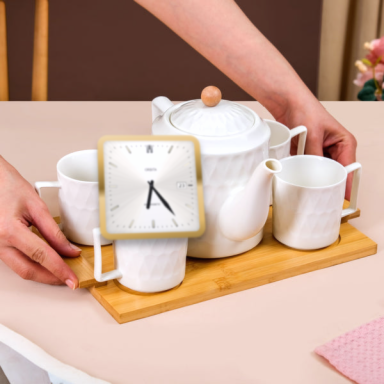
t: h=6 m=24
